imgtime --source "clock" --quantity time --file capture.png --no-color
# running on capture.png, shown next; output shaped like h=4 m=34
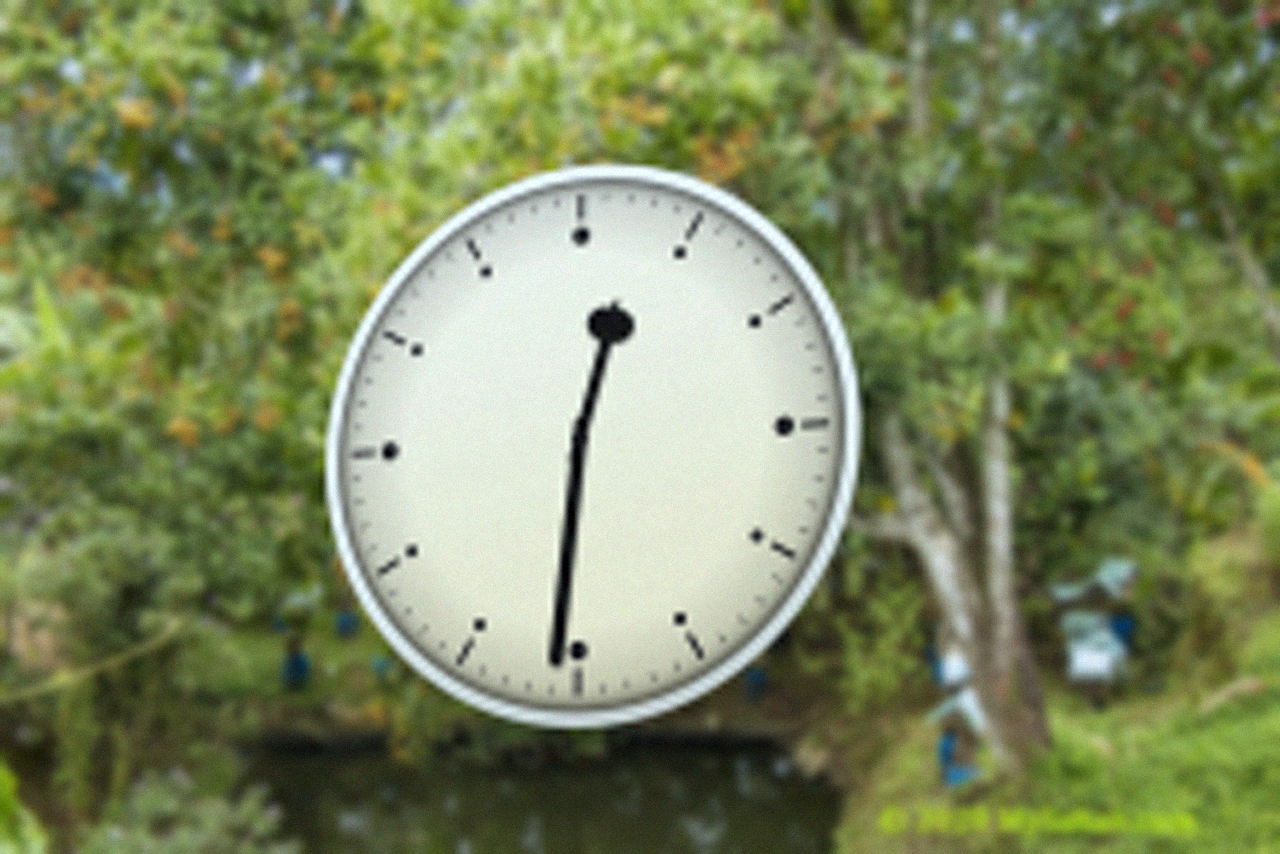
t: h=12 m=31
